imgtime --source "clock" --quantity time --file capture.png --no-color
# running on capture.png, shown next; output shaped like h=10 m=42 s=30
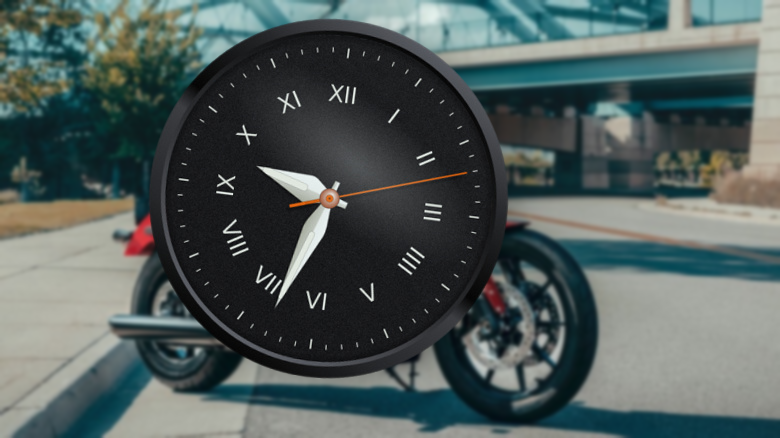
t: h=9 m=33 s=12
